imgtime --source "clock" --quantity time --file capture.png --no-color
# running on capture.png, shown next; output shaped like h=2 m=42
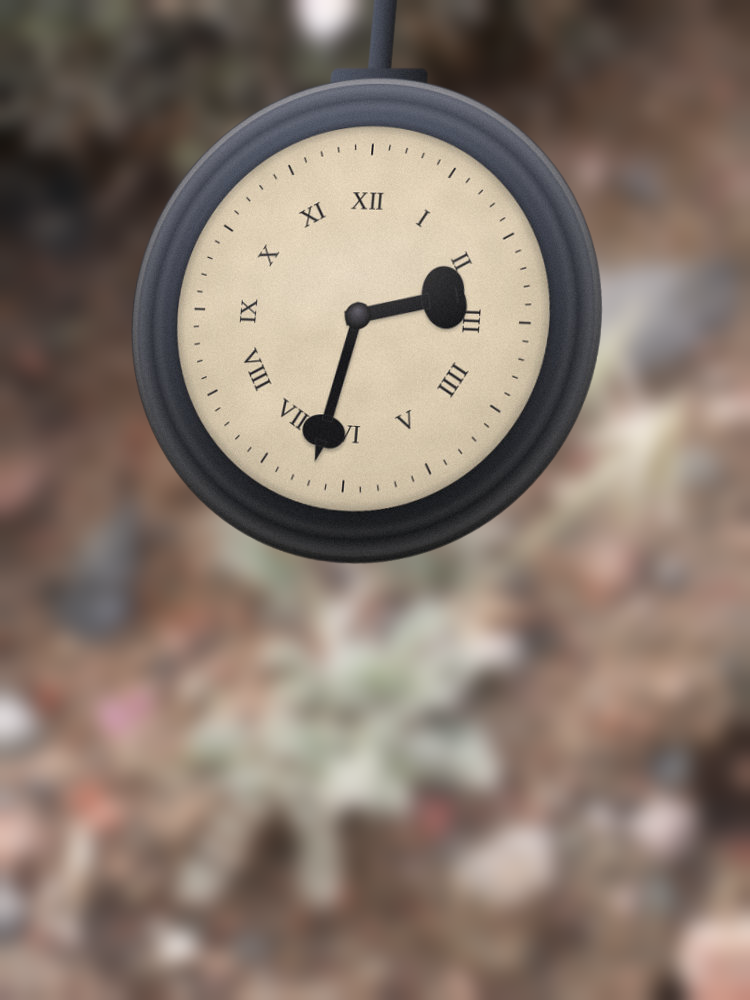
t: h=2 m=32
